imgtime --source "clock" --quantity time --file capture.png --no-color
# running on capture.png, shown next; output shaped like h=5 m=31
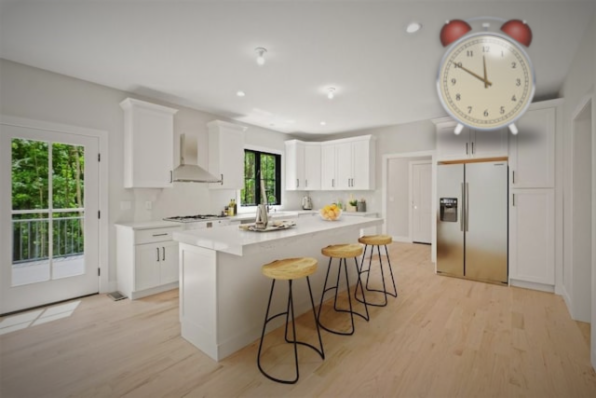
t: h=11 m=50
